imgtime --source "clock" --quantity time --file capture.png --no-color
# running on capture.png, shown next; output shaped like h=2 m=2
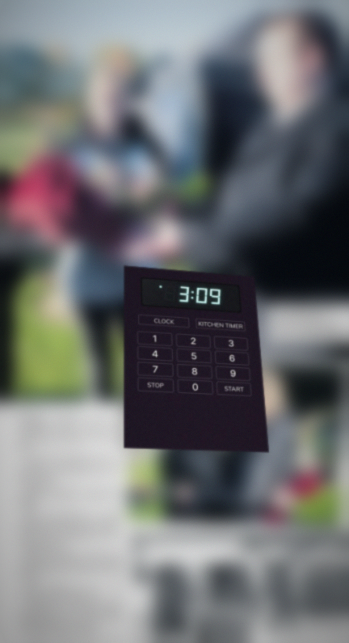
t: h=3 m=9
